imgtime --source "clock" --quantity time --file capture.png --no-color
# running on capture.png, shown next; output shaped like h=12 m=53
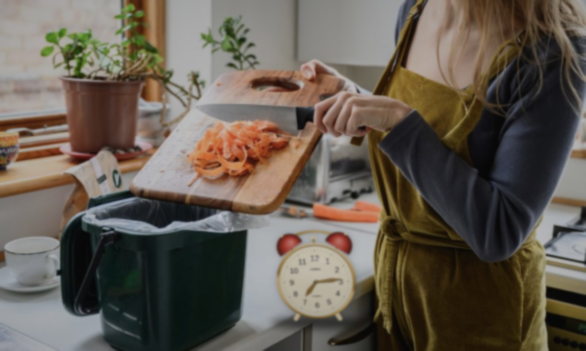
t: h=7 m=14
